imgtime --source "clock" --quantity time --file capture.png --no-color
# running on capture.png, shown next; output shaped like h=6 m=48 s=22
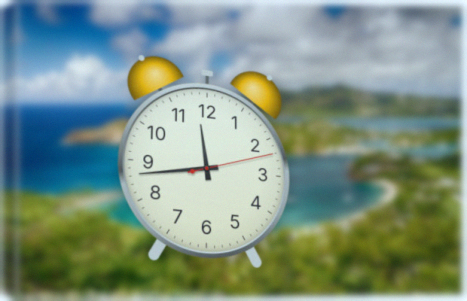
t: h=11 m=43 s=12
